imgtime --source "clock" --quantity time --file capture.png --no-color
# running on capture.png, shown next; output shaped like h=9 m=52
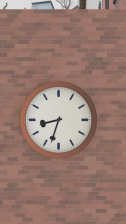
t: h=8 m=33
